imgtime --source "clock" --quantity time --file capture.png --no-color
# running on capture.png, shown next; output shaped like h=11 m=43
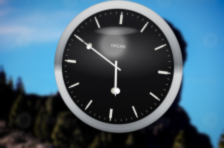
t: h=5 m=50
